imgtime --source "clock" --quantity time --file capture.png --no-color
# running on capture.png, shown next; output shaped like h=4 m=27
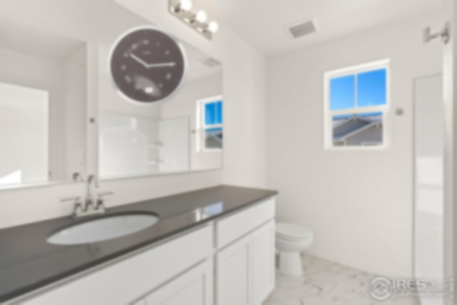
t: h=10 m=15
